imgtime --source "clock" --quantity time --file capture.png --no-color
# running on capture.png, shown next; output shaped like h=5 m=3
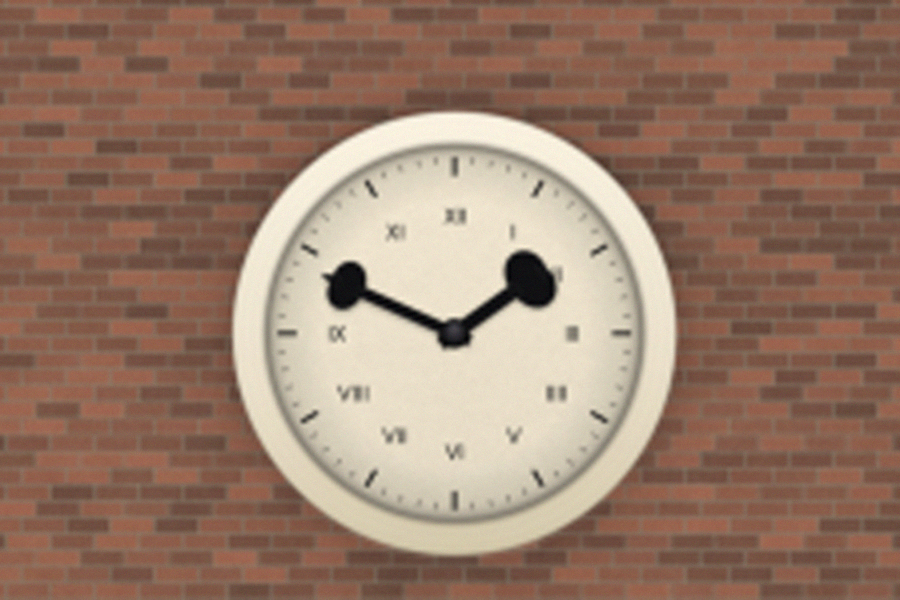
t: h=1 m=49
